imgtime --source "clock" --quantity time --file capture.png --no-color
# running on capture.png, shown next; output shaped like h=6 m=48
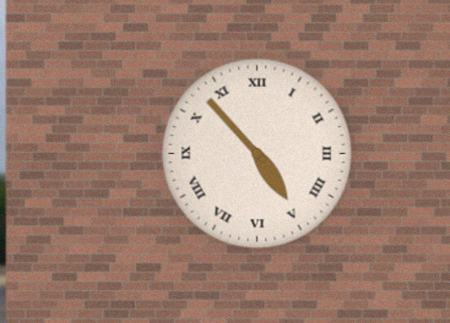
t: h=4 m=53
